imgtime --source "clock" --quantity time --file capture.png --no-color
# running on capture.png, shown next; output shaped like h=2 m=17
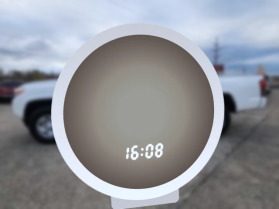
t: h=16 m=8
